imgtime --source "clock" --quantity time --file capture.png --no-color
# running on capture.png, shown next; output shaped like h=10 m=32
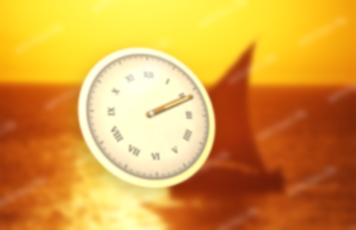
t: h=2 m=11
